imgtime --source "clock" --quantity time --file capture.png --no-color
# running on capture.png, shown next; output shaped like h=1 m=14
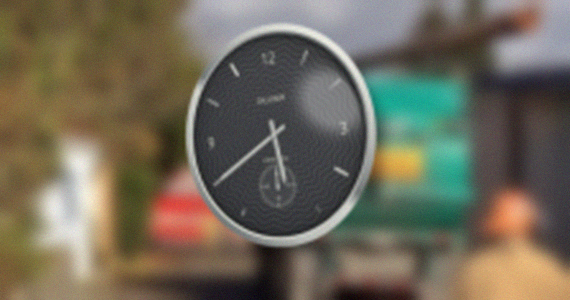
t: h=5 m=40
